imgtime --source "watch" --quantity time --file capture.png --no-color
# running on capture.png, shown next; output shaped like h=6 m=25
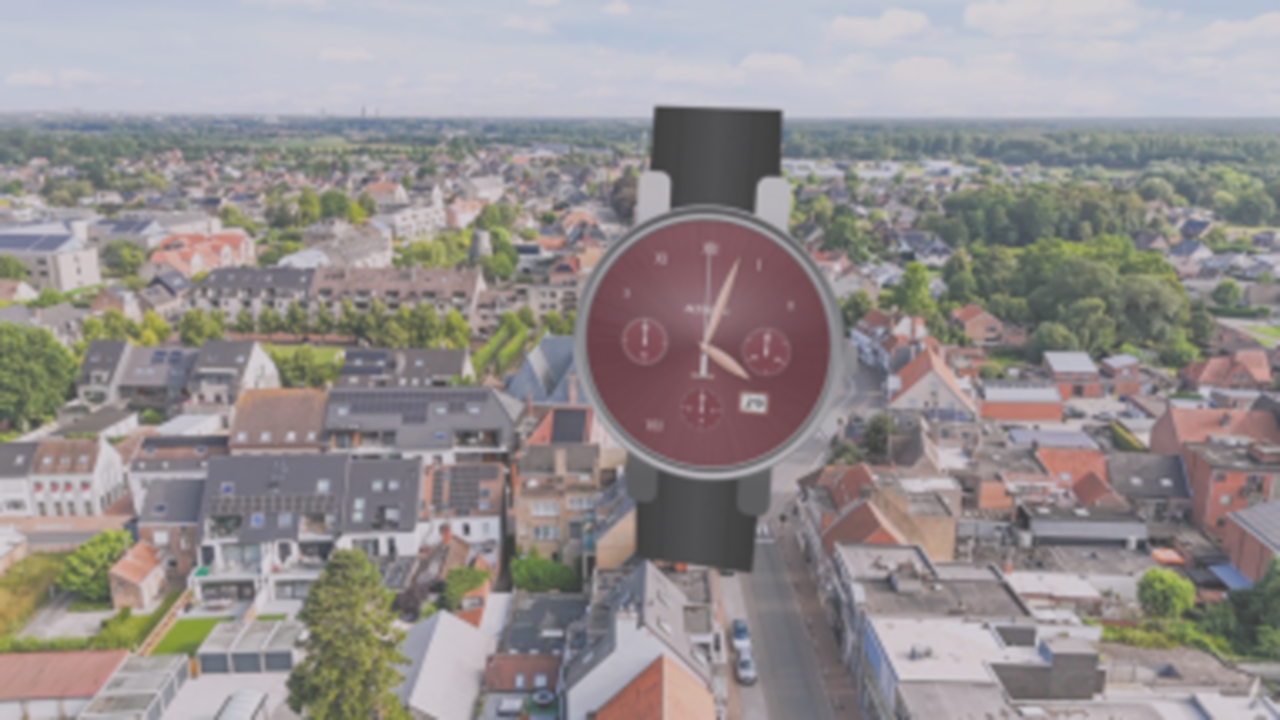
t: h=4 m=3
